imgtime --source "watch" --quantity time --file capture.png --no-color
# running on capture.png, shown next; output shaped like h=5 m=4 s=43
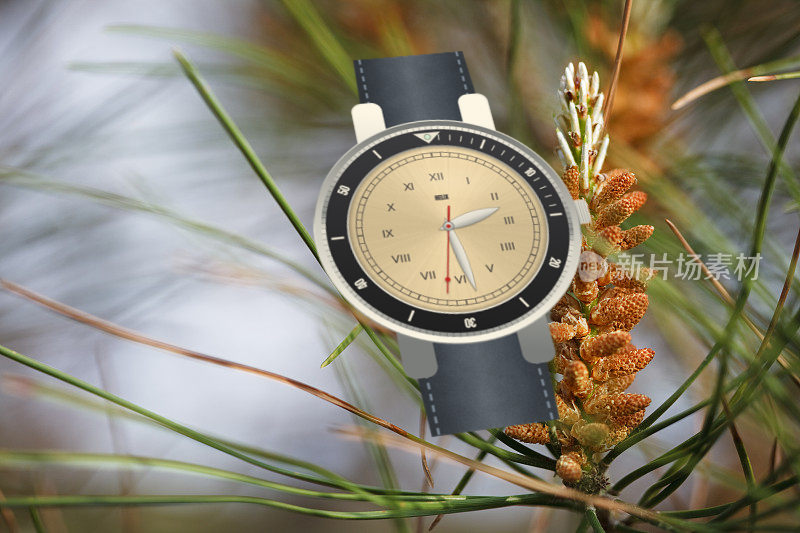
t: h=2 m=28 s=32
